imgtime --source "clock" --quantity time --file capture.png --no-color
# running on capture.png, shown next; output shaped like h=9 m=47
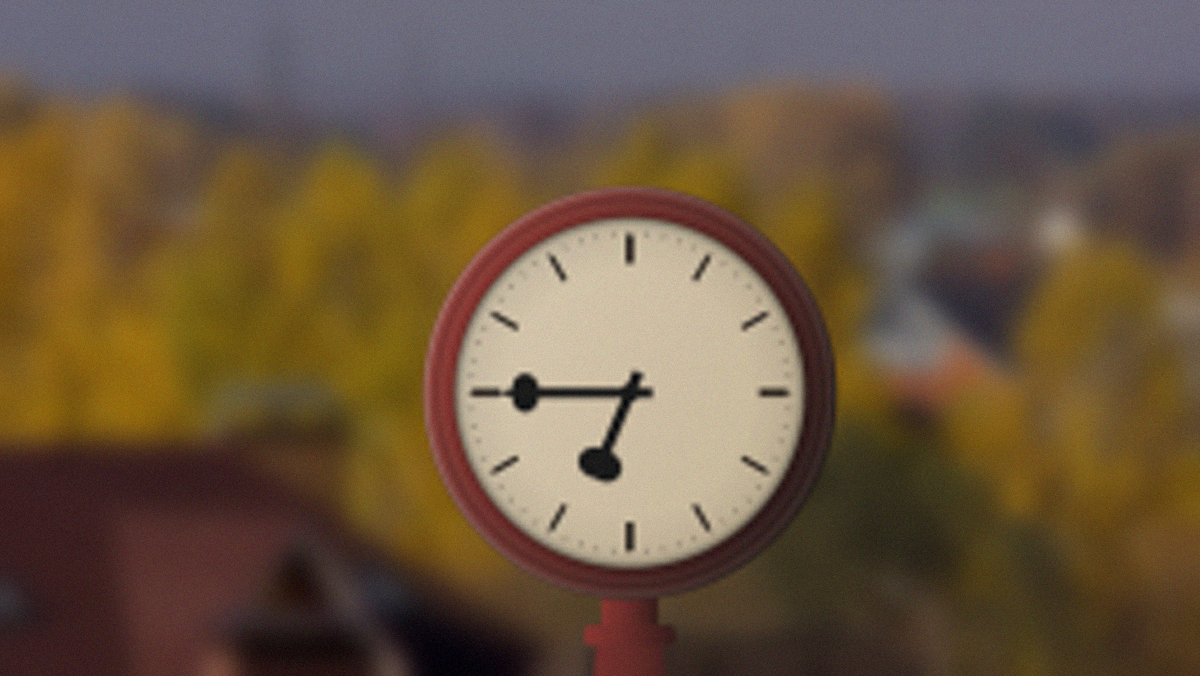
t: h=6 m=45
